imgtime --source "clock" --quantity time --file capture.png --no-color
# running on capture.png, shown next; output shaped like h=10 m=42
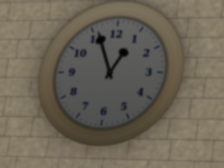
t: h=12 m=56
